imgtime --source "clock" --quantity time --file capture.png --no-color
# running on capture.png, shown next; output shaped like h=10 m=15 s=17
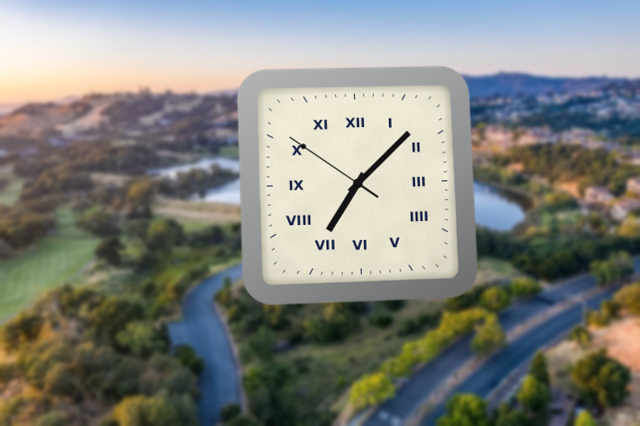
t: h=7 m=7 s=51
